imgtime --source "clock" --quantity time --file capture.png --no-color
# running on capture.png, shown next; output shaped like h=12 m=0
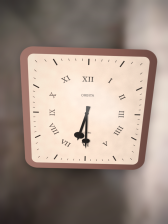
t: h=6 m=30
